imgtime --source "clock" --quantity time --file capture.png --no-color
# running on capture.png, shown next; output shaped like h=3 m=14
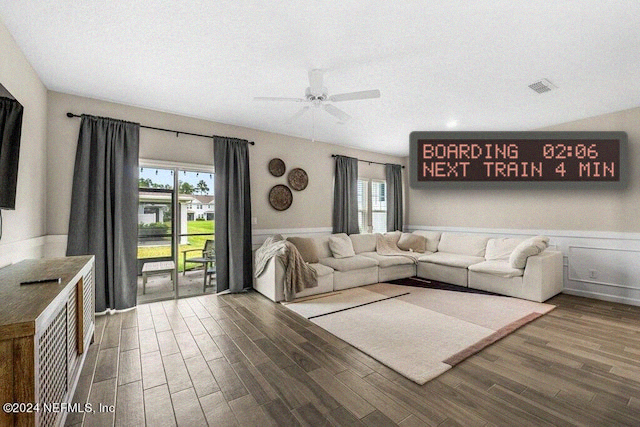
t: h=2 m=6
